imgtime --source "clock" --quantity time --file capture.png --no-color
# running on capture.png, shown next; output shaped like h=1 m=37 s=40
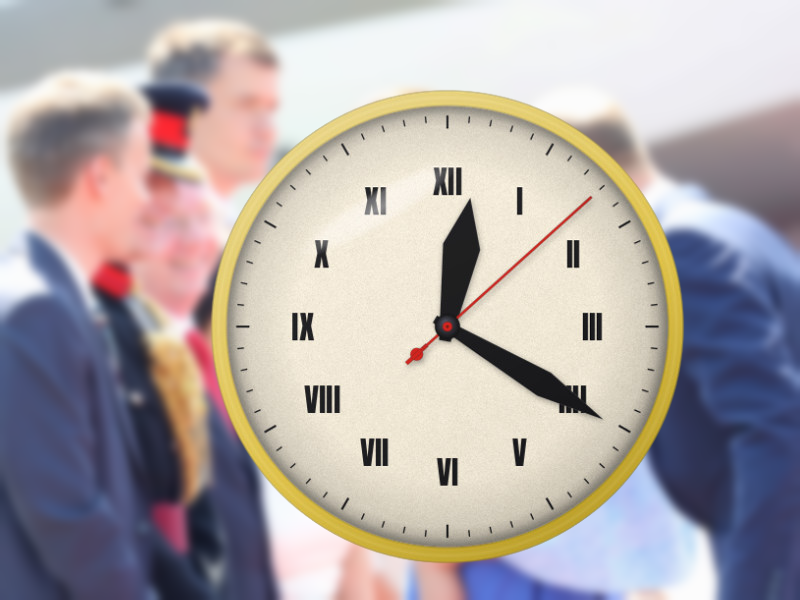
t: h=12 m=20 s=8
